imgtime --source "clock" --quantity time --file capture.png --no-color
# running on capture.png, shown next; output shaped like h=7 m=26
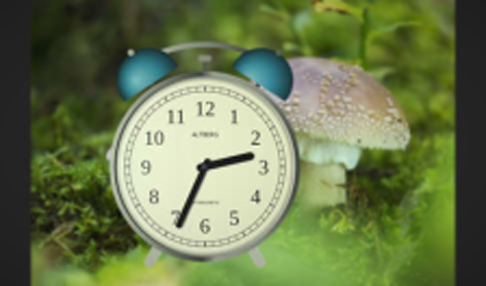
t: h=2 m=34
